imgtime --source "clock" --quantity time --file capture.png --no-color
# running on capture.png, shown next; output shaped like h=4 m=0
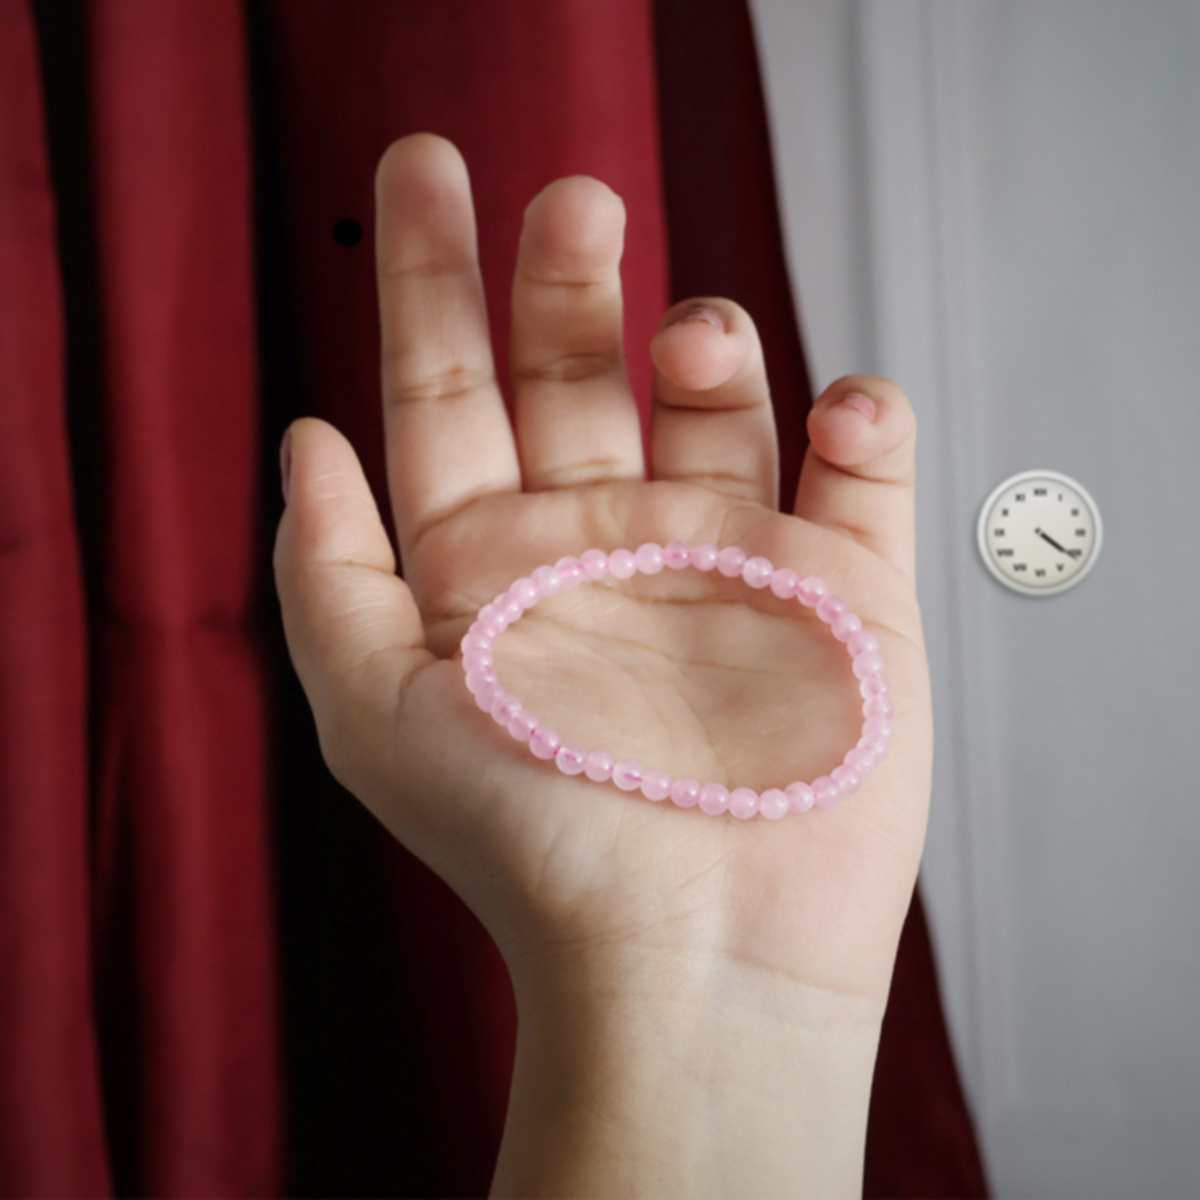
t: h=4 m=21
